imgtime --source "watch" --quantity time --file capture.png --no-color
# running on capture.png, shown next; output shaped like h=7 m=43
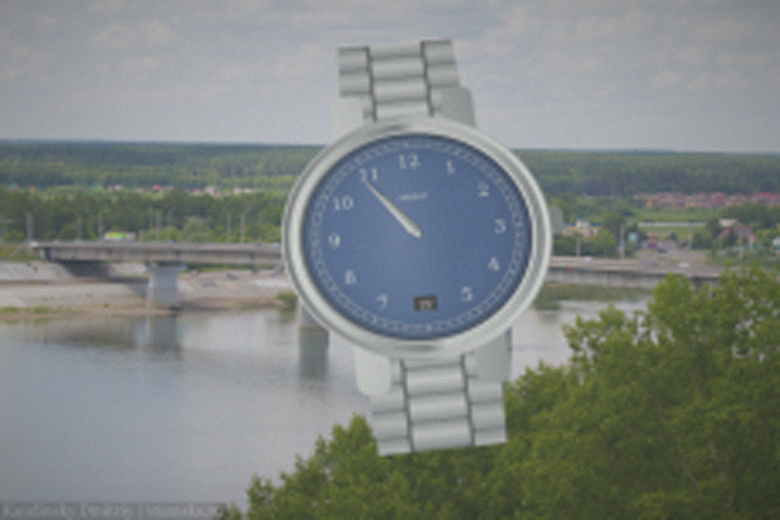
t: h=10 m=54
